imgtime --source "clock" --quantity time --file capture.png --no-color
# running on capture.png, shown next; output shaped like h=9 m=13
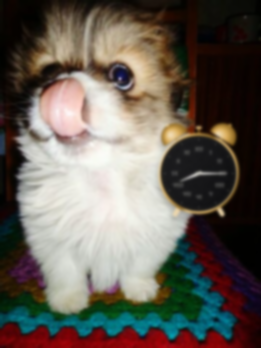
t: h=8 m=15
